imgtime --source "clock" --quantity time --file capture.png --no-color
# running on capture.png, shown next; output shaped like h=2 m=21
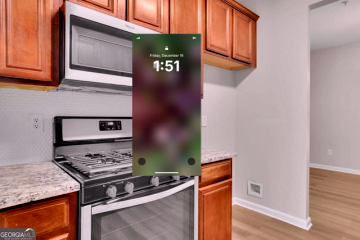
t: h=1 m=51
